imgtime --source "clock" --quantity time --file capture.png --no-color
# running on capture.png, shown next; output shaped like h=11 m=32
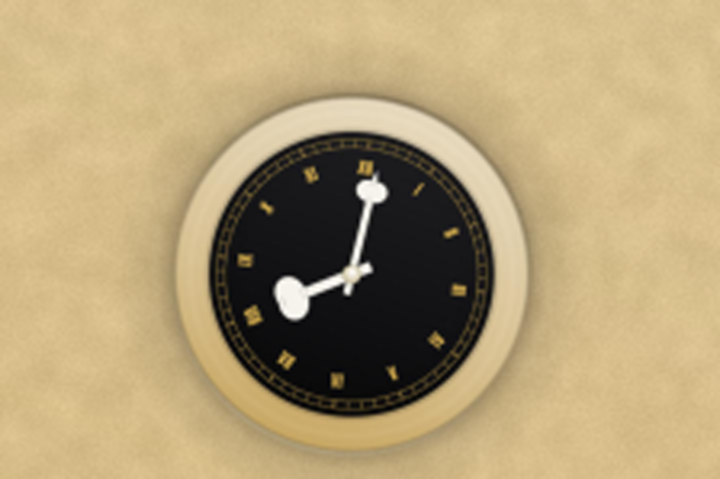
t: h=8 m=1
